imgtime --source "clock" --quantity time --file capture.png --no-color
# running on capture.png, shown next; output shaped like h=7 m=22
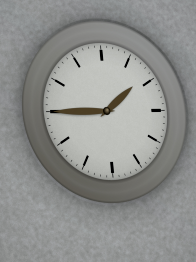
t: h=1 m=45
